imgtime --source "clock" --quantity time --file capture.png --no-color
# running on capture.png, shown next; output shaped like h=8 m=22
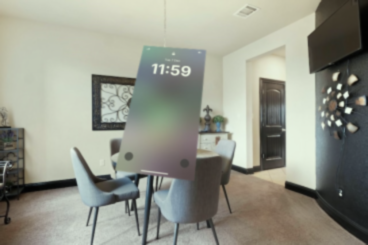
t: h=11 m=59
